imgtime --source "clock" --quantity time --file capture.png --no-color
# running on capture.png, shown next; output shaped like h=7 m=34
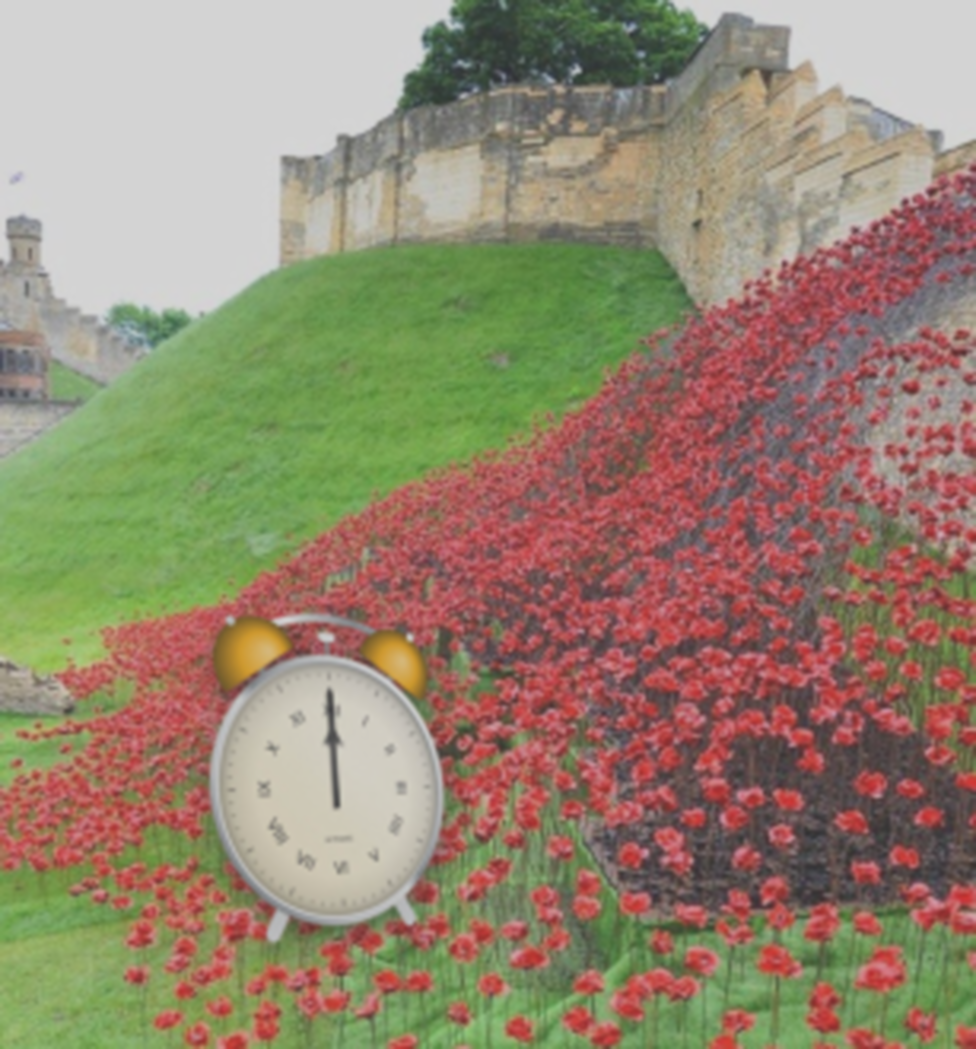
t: h=12 m=0
